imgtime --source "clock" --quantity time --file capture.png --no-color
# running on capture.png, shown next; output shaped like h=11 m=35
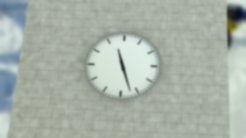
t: h=11 m=27
